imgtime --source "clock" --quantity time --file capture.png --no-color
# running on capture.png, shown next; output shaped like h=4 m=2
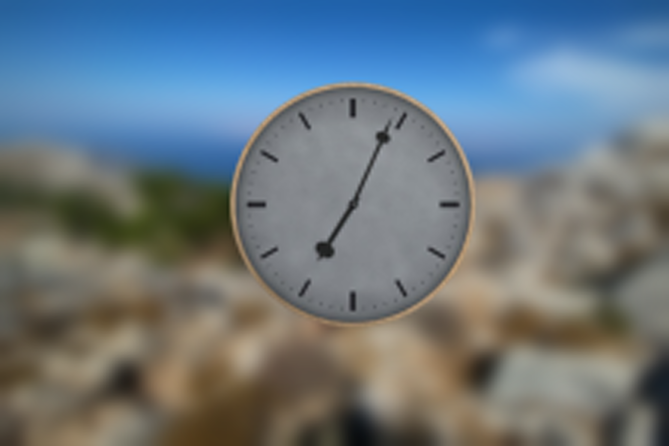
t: h=7 m=4
